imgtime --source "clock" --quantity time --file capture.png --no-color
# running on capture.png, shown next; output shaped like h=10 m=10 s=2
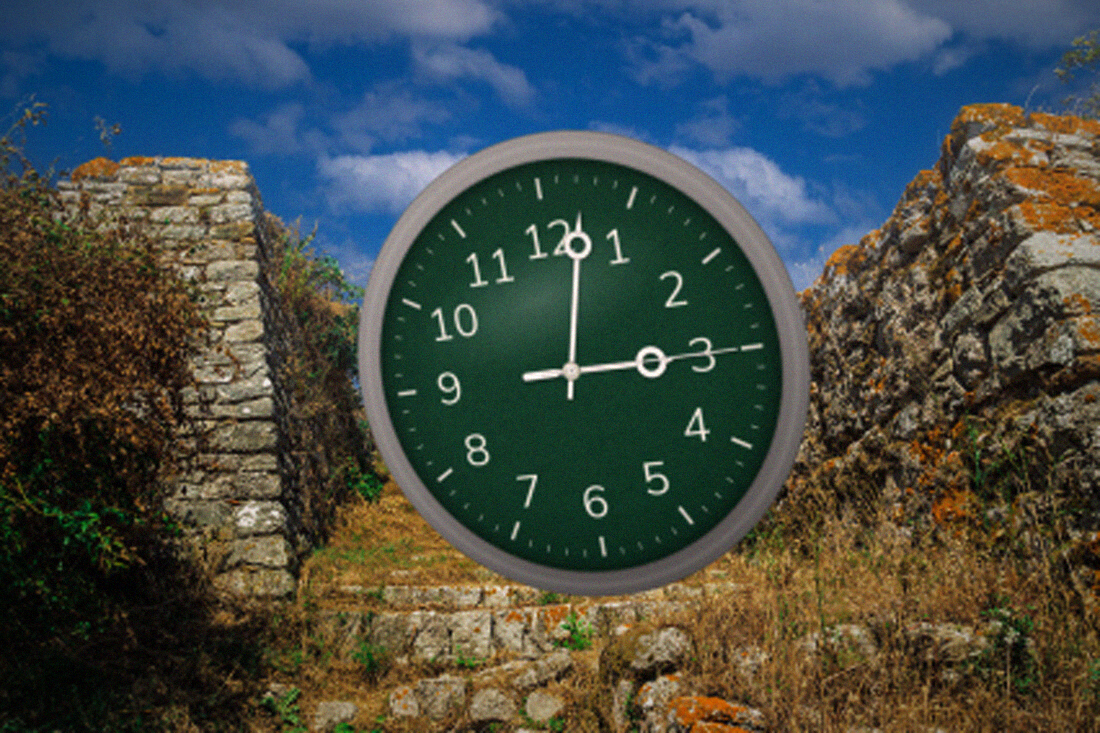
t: h=3 m=2 s=15
